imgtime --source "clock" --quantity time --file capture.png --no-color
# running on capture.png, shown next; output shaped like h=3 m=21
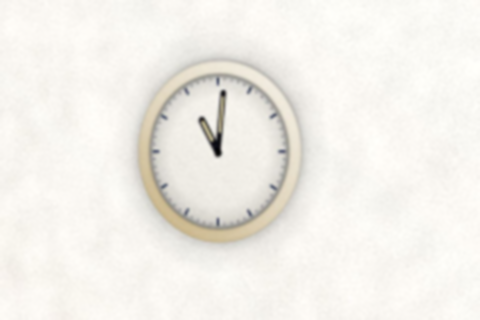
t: h=11 m=1
